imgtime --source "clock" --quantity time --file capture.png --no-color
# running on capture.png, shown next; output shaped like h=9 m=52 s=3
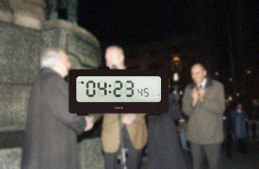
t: h=4 m=23 s=45
